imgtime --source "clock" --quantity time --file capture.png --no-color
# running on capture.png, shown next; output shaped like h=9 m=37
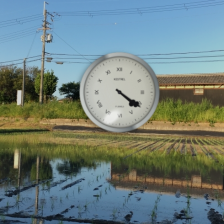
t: h=4 m=21
